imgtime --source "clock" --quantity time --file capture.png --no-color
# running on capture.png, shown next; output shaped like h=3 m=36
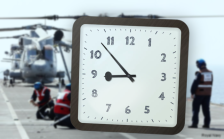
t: h=8 m=53
